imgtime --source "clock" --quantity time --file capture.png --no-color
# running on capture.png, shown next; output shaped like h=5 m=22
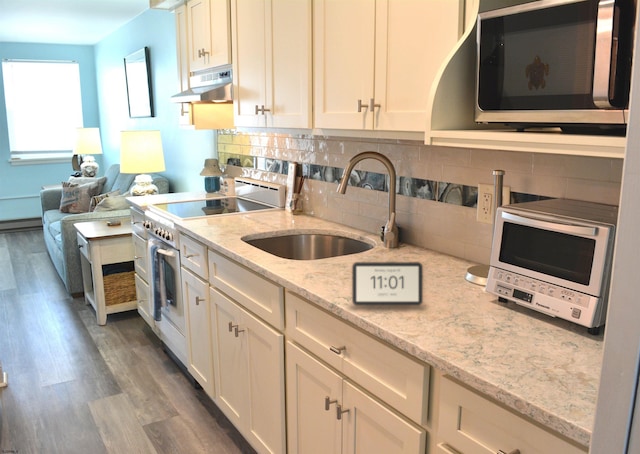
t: h=11 m=1
